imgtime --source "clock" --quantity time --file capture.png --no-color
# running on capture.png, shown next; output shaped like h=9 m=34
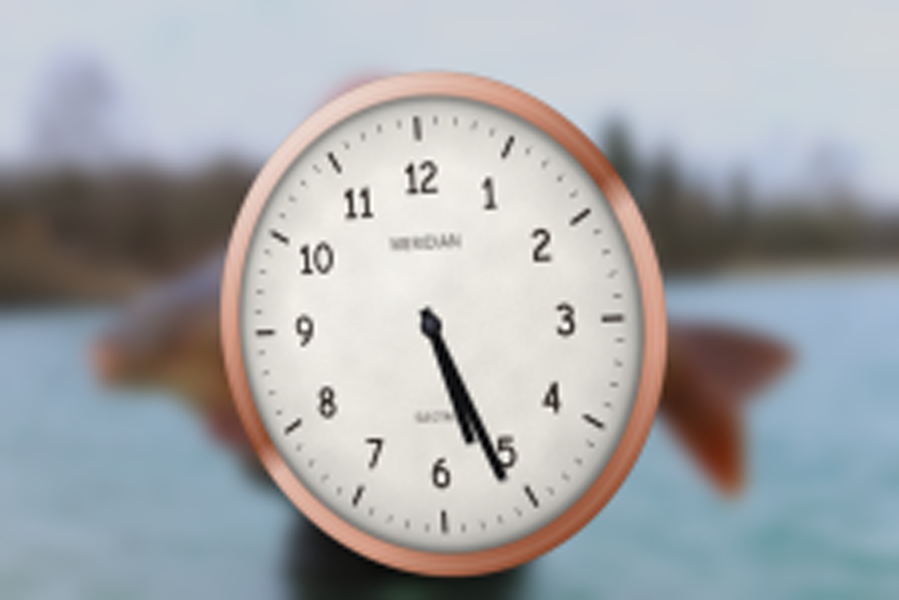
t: h=5 m=26
